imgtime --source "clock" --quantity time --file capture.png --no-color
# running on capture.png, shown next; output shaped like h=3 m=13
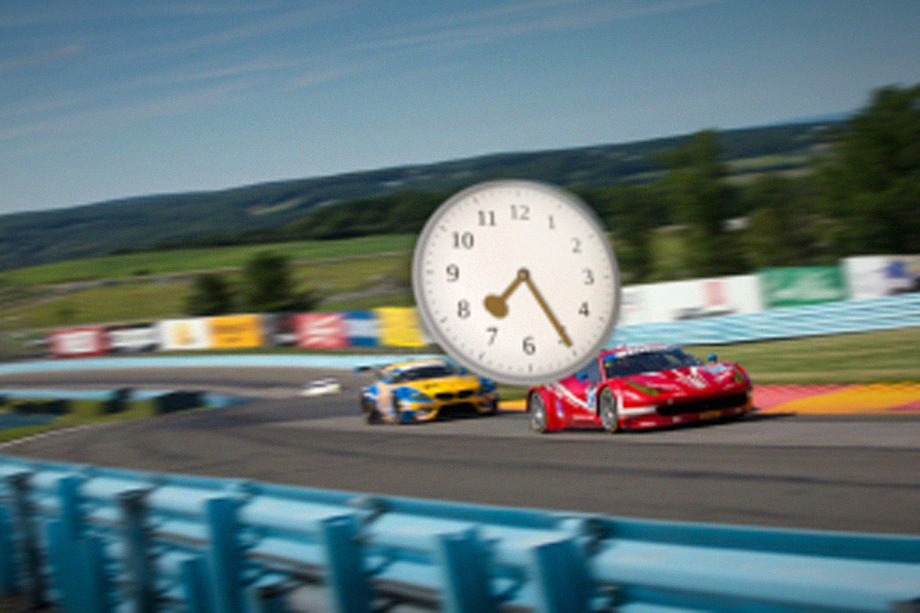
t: h=7 m=25
